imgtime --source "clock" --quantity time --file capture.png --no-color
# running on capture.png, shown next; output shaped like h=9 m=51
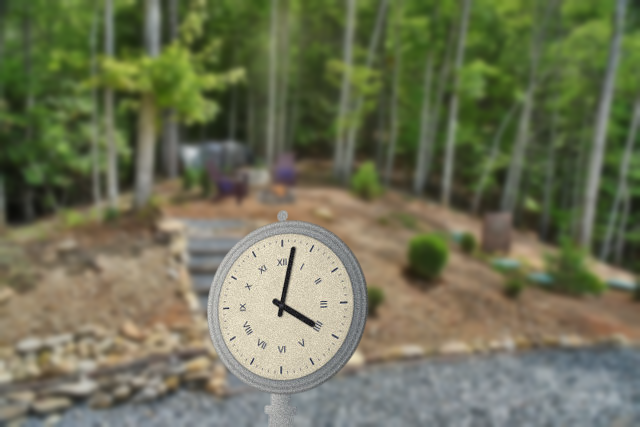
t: h=4 m=2
